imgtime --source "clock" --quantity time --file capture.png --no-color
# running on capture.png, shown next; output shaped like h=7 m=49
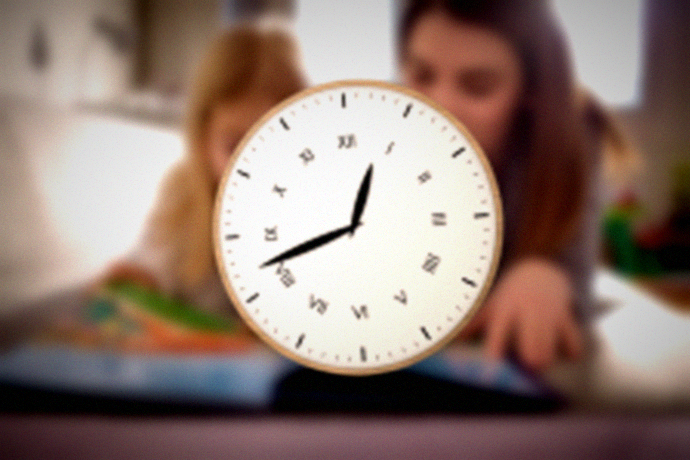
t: h=12 m=42
